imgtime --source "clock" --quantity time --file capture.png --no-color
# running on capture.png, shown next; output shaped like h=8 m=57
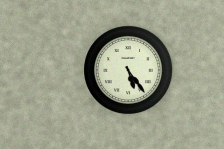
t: h=5 m=24
